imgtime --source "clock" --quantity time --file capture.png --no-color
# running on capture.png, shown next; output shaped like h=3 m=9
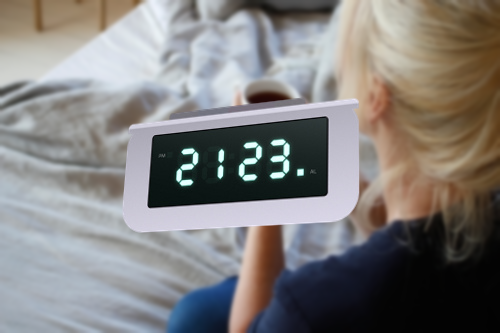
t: h=21 m=23
